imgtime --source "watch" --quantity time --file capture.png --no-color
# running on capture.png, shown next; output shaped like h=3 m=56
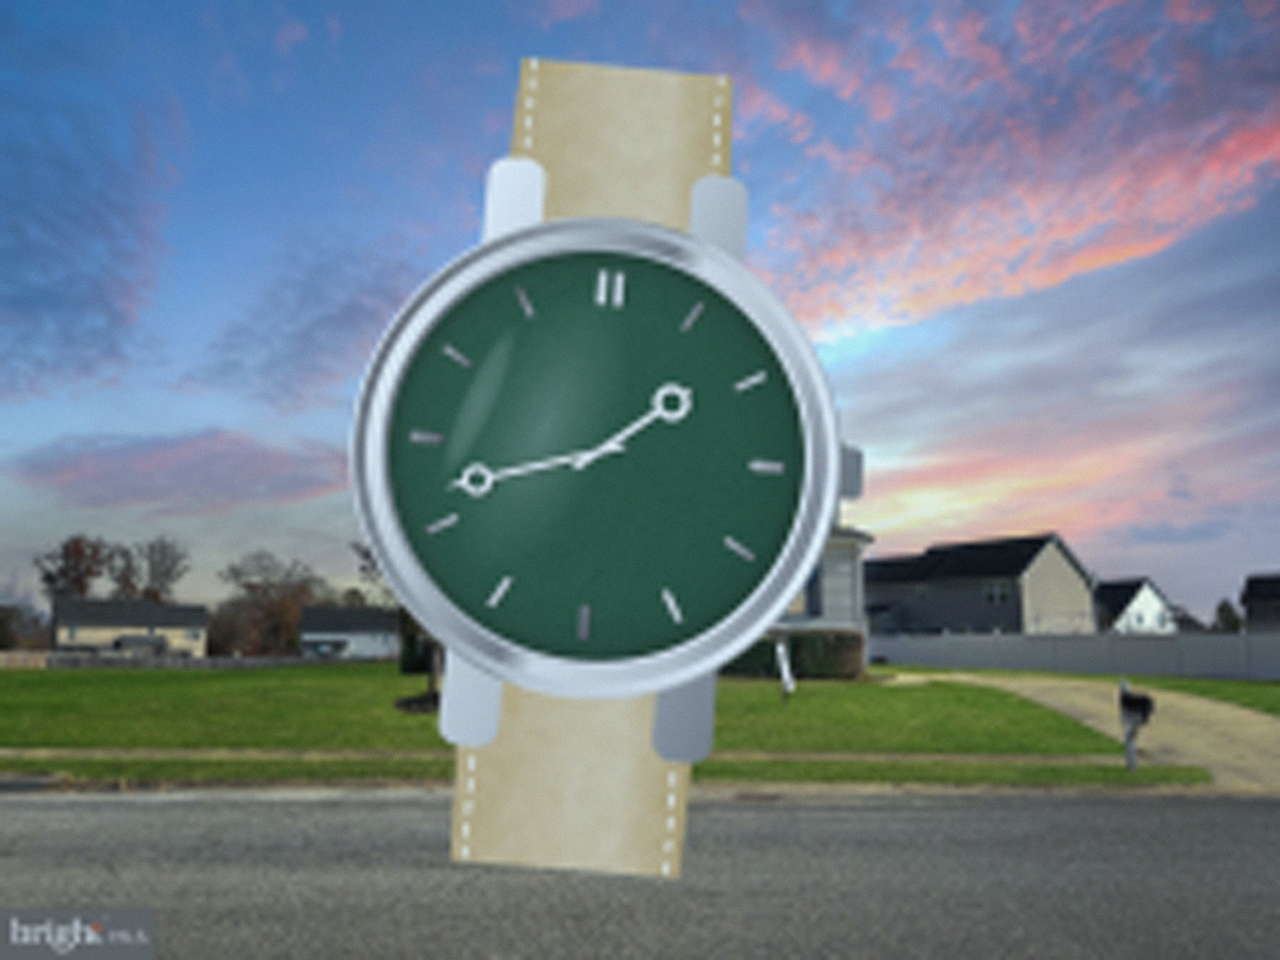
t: h=1 m=42
